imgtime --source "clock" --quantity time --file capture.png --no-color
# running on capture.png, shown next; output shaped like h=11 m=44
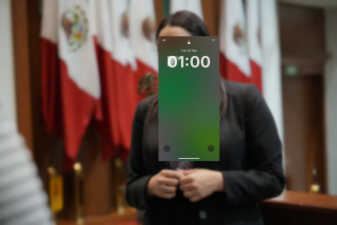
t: h=1 m=0
